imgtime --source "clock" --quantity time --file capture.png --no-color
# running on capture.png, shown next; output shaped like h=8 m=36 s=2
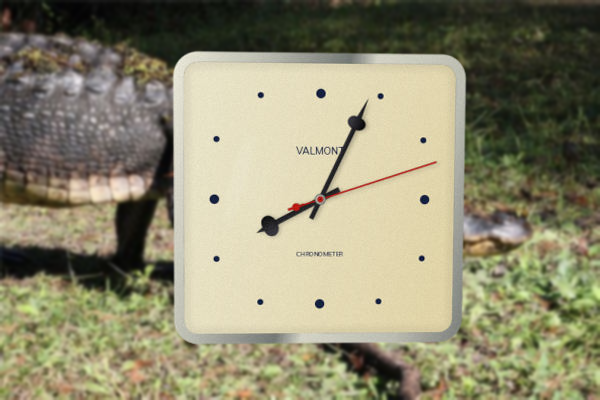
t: h=8 m=4 s=12
